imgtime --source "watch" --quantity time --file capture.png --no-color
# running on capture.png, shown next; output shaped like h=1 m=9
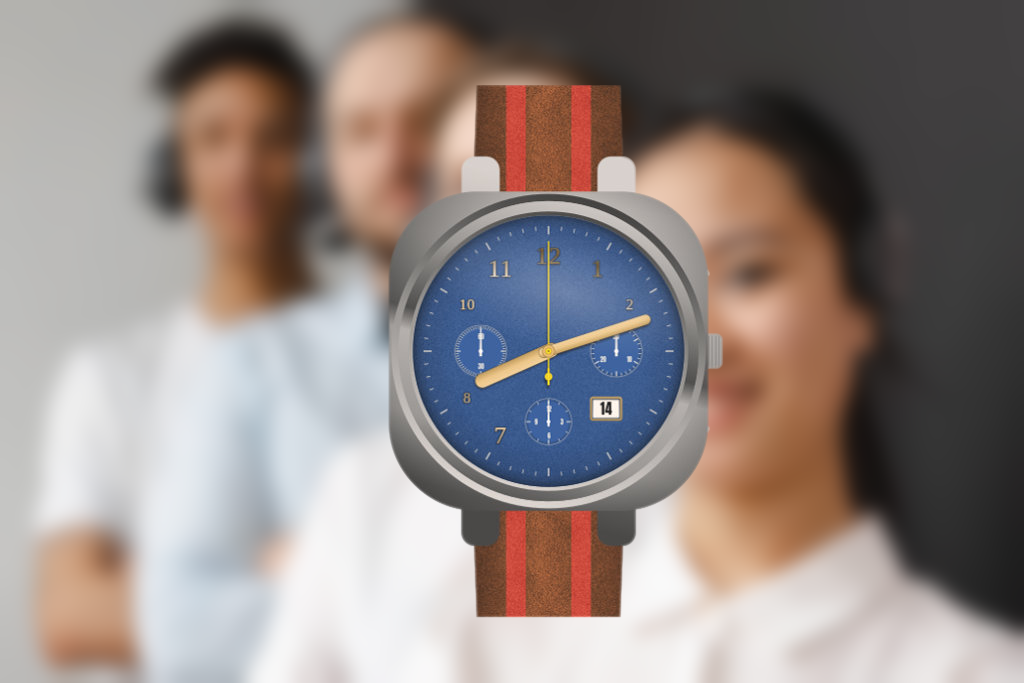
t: h=8 m=12
